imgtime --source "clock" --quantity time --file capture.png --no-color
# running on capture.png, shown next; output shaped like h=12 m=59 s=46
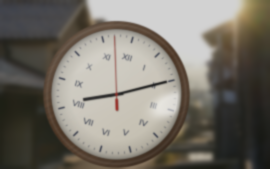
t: h=8 m=9 s=57
